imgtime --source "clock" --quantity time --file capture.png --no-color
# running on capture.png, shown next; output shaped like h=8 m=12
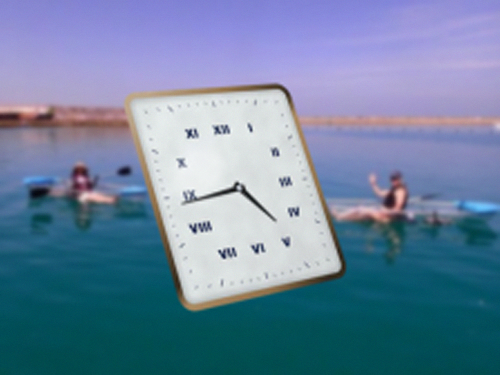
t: h=4 m=44
